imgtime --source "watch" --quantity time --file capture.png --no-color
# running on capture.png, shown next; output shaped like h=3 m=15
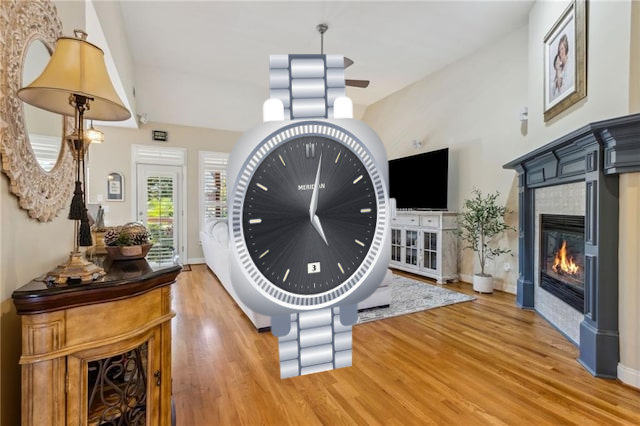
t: h=5 m=2
